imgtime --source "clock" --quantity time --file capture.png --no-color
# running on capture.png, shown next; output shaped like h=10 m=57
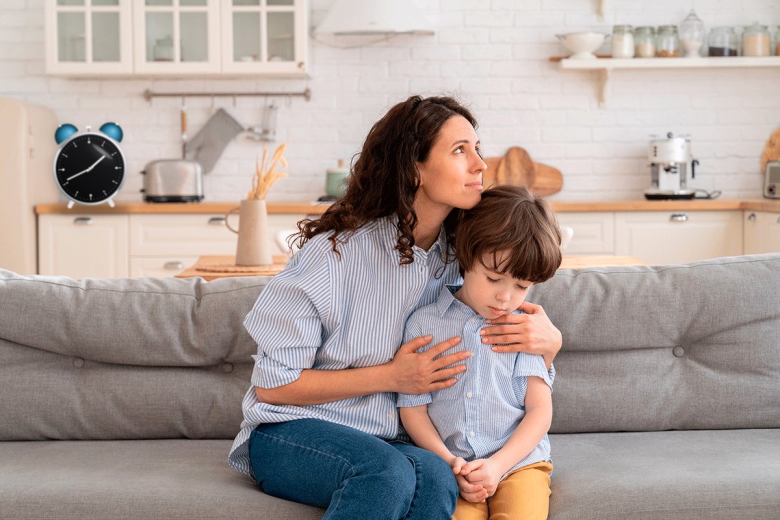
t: h=1 m=41
